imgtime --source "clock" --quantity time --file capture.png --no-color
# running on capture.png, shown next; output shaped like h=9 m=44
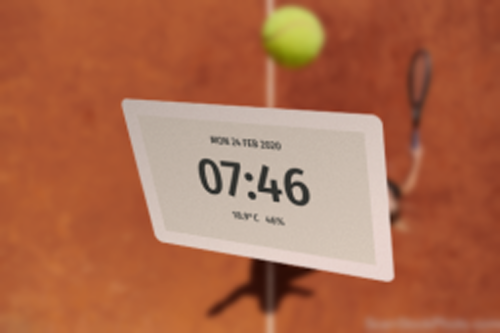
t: h=7 m=46
